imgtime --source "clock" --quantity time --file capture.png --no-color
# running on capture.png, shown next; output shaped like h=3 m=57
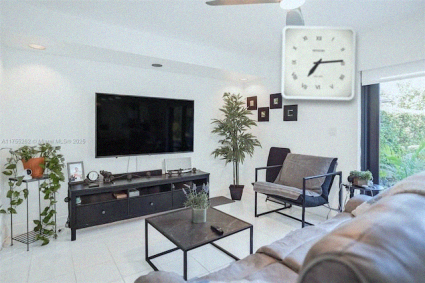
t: h=7 m=14
